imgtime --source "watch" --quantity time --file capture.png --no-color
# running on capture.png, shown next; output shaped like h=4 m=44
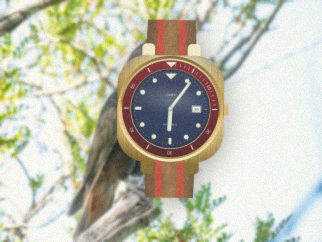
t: h=6 m=6
